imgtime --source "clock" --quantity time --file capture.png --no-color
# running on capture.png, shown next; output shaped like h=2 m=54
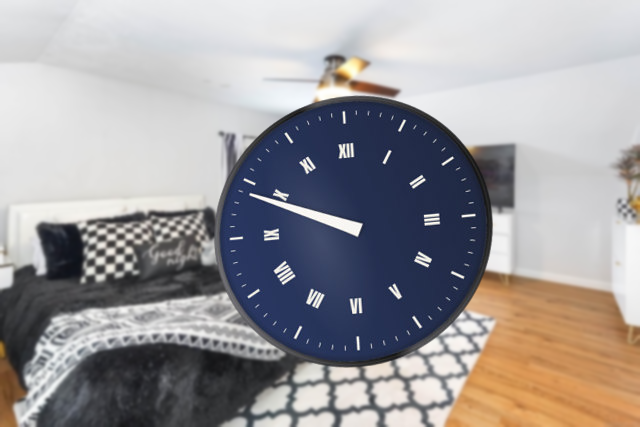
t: h=9 m=49
